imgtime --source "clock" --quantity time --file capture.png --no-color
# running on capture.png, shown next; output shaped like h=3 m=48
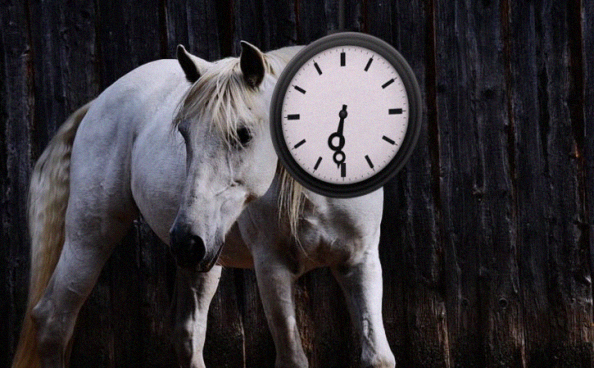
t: h=6 m=31
